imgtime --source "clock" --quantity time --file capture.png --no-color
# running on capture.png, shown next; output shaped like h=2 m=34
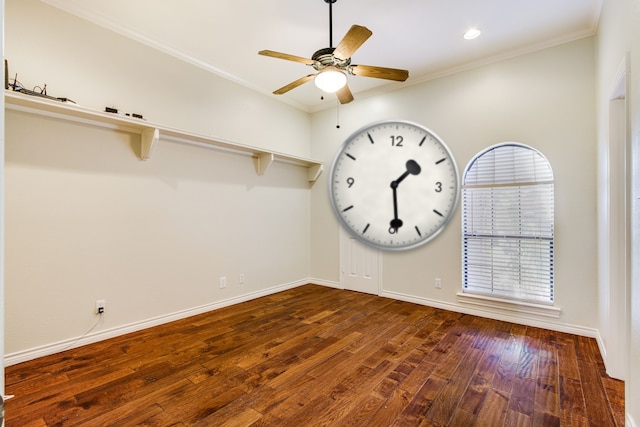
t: h=1 m=29
